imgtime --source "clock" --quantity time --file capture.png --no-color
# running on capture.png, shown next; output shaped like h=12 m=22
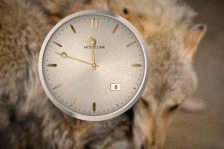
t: h=11 m=48
